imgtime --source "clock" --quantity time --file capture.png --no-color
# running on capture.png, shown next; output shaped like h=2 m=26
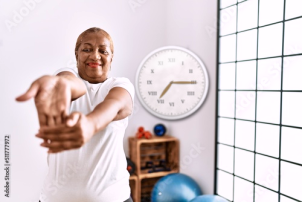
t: h=7 m=15
